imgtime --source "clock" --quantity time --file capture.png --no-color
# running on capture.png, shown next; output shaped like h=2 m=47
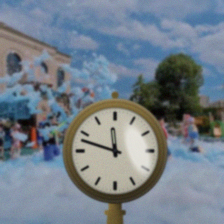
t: h=11 m=48
